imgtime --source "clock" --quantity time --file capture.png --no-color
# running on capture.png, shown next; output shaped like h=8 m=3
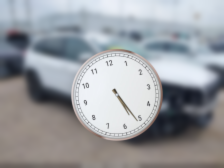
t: h=5 m=26
